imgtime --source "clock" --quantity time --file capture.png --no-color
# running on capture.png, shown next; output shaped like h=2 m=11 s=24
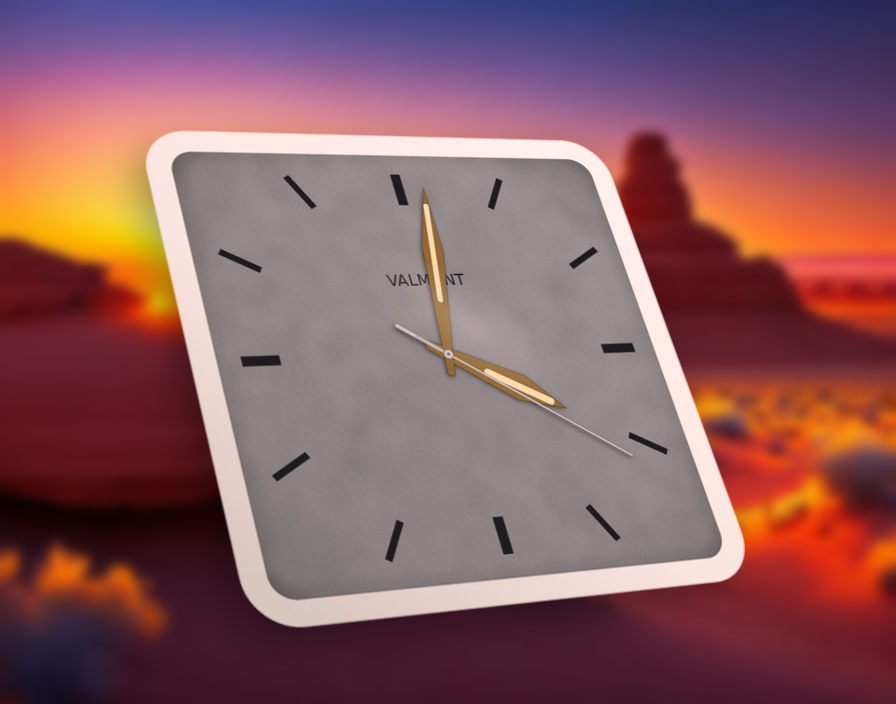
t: h=4 m=1 s=21
